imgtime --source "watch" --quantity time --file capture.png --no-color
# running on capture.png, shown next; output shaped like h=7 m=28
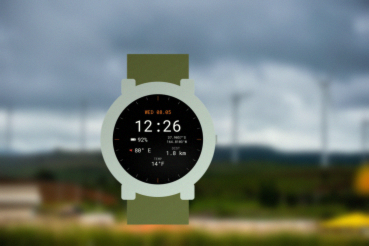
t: h=12 m=26
